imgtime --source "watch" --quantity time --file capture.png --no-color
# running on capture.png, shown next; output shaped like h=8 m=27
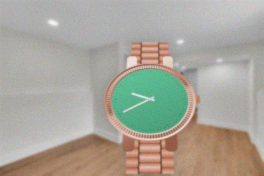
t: h=9 m=40
